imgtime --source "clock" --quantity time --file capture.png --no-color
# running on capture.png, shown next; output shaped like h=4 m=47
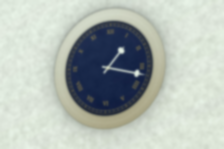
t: h=1 m=17
